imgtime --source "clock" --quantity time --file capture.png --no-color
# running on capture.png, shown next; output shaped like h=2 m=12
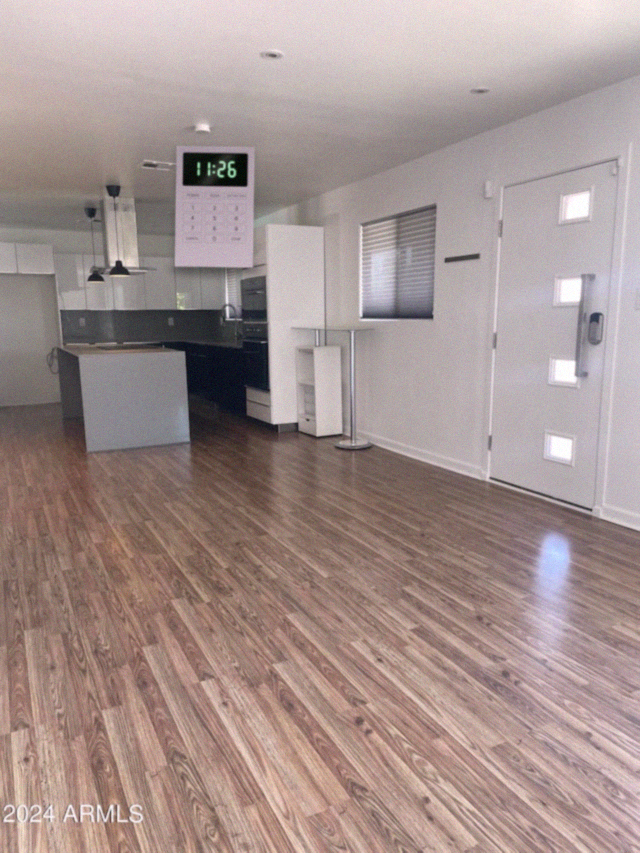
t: h=11 m=26
